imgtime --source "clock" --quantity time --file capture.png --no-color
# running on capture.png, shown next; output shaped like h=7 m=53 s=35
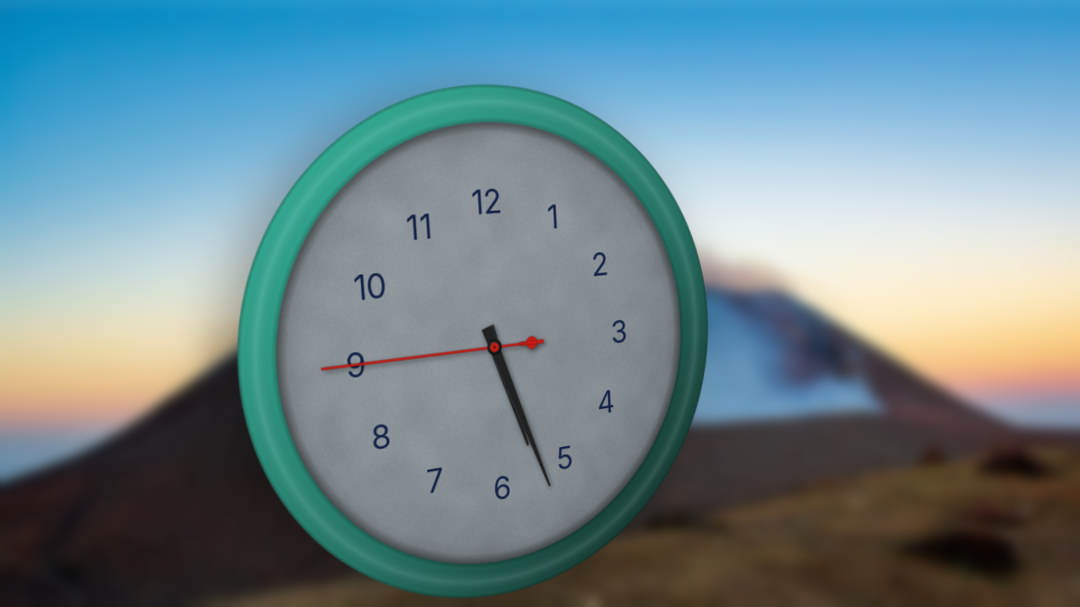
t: h=5 m=26 s=45
